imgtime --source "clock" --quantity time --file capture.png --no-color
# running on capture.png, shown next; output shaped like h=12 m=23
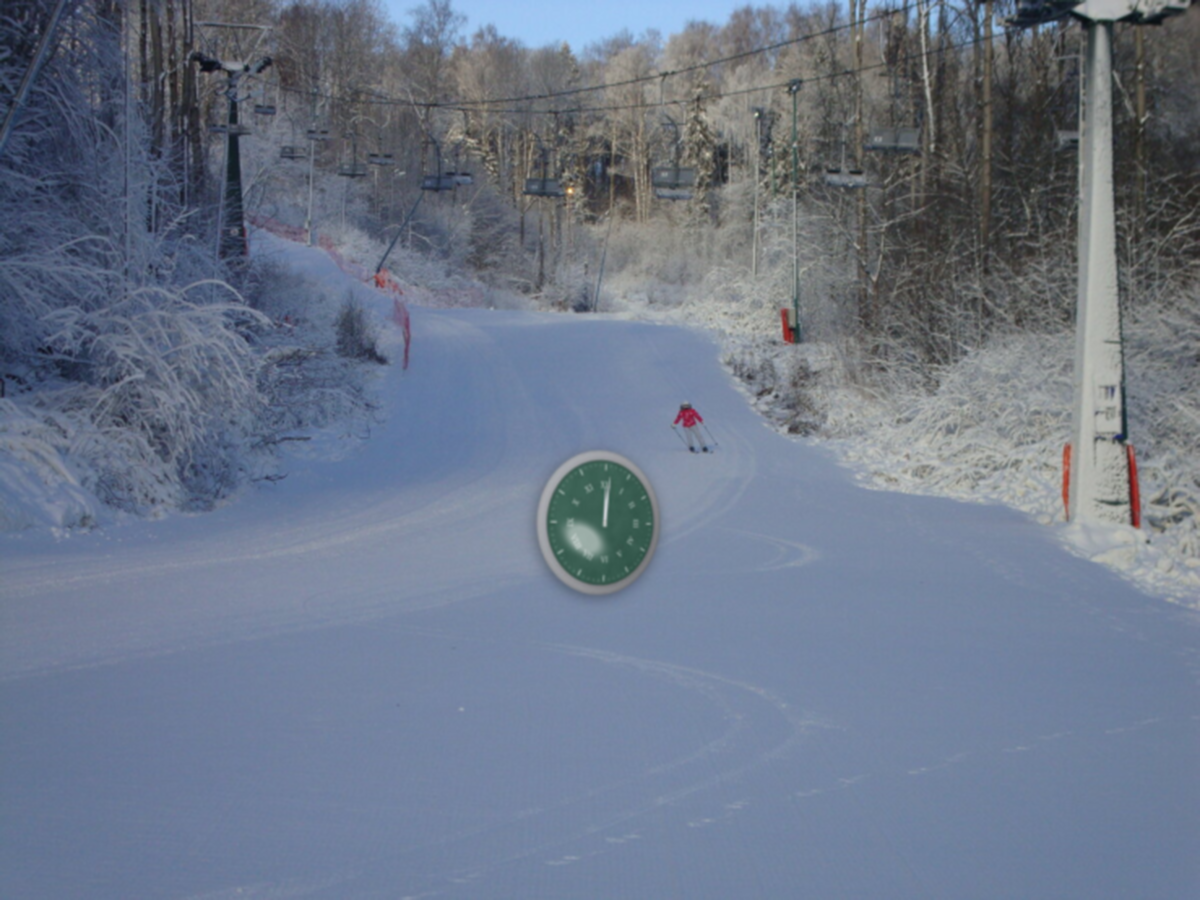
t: h=12 m=1
